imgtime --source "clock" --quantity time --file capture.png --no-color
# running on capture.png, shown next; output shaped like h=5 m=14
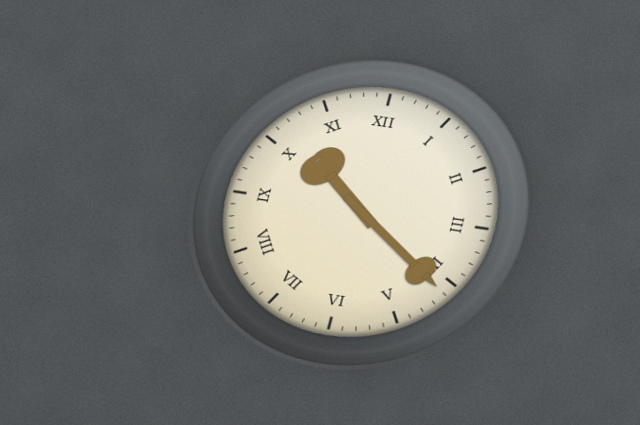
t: h=10 m=21
